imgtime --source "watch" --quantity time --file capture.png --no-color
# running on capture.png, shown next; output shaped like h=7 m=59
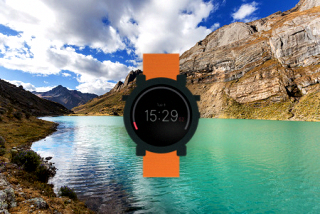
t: h=15 m=29
